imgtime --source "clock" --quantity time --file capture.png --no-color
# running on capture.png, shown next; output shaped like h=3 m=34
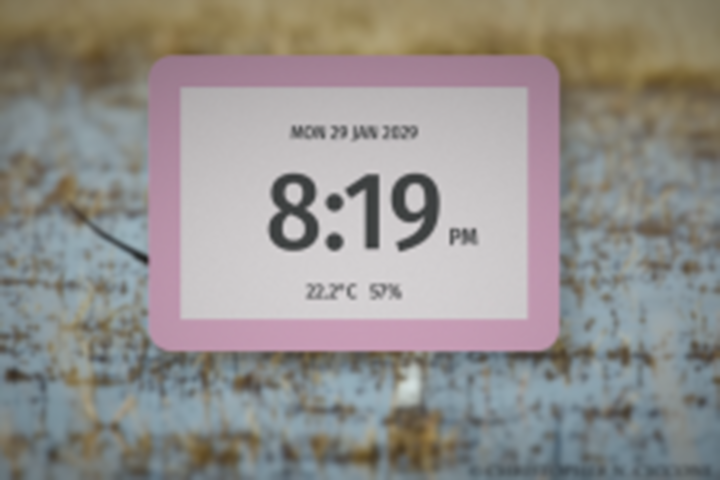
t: h=8 m=19
